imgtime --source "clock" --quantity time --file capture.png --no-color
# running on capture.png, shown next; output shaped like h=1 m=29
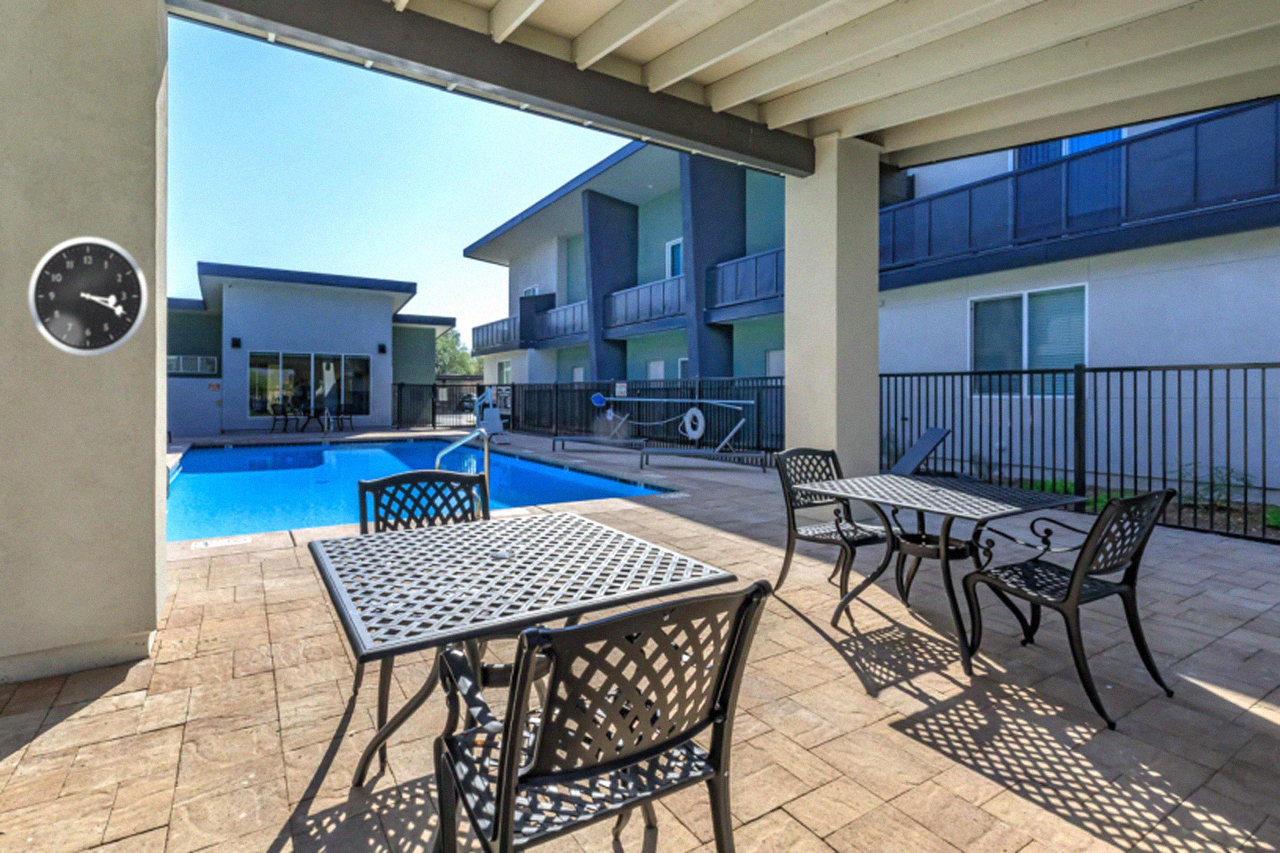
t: h=3 m=19
